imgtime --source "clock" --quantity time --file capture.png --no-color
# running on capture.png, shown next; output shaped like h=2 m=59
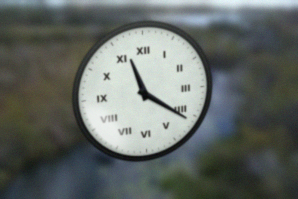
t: h=11 m=21
